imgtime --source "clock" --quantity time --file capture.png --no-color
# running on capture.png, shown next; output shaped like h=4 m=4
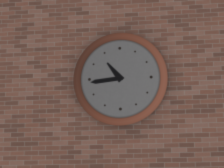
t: h=10 m=44
